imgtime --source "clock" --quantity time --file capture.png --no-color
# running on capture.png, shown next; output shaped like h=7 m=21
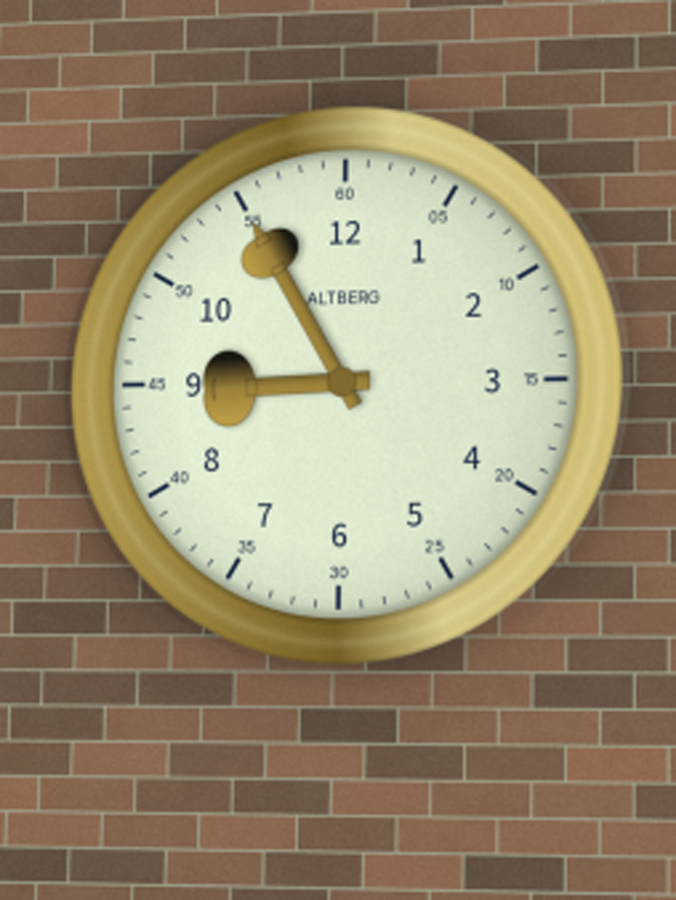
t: h=8 m=55
